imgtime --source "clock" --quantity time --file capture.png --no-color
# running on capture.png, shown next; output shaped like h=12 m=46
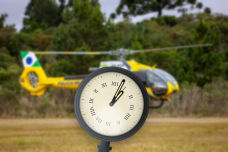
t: h=1 m=3
